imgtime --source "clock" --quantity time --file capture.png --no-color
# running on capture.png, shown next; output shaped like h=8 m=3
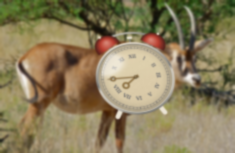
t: h=7 m=45
